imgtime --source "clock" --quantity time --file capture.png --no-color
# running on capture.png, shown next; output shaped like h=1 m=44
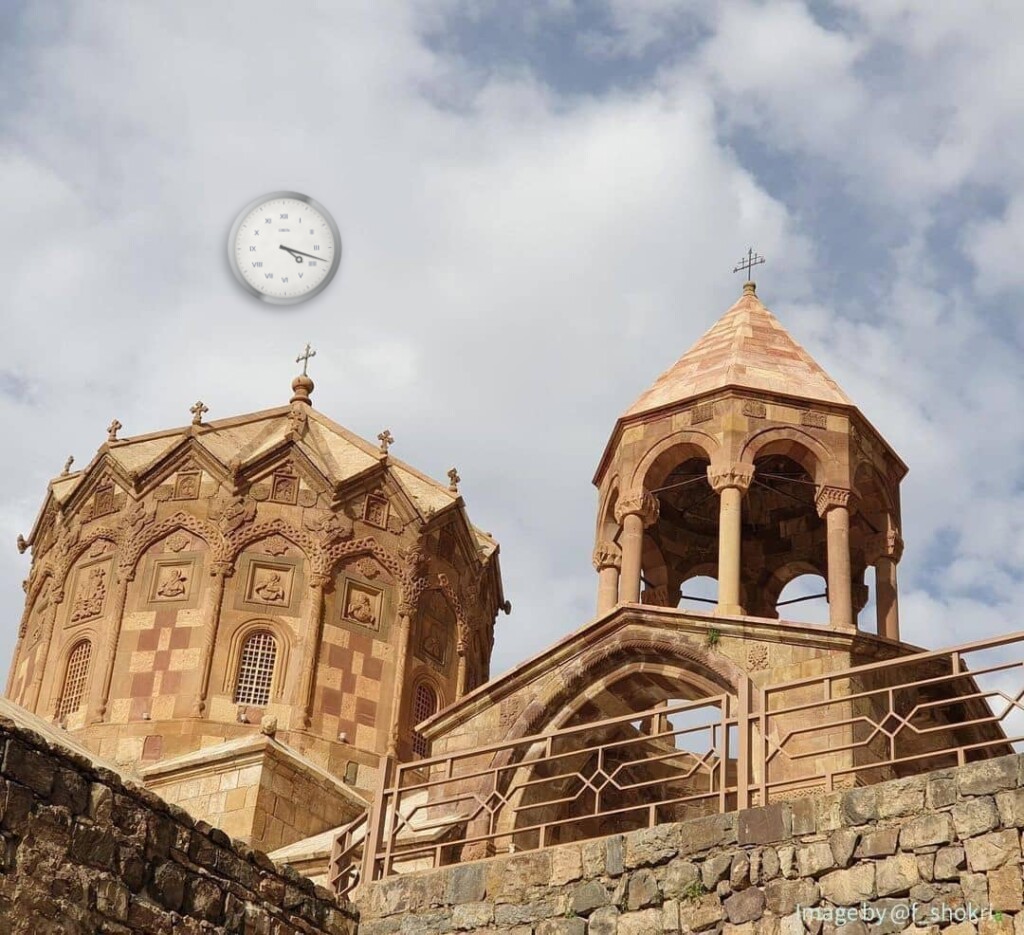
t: h=4 m=18
